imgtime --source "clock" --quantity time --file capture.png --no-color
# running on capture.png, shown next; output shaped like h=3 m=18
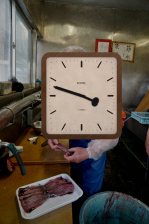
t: h=3 m=48
